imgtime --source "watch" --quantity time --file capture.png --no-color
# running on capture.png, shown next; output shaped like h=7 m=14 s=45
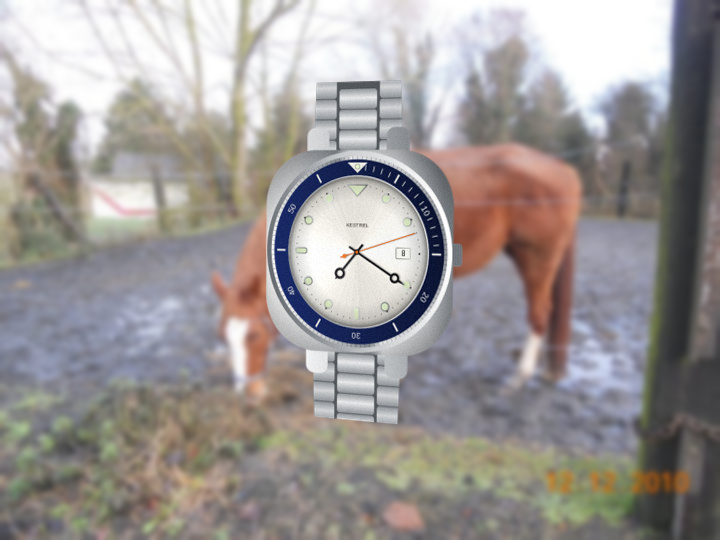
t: h=7 m=20 s=12
